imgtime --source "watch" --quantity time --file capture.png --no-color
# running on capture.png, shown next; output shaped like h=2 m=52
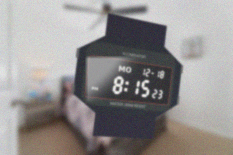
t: h=8 m=15
